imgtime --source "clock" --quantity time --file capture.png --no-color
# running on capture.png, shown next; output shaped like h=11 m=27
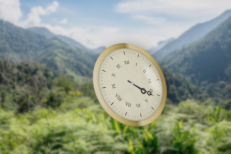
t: h=4 m=21
